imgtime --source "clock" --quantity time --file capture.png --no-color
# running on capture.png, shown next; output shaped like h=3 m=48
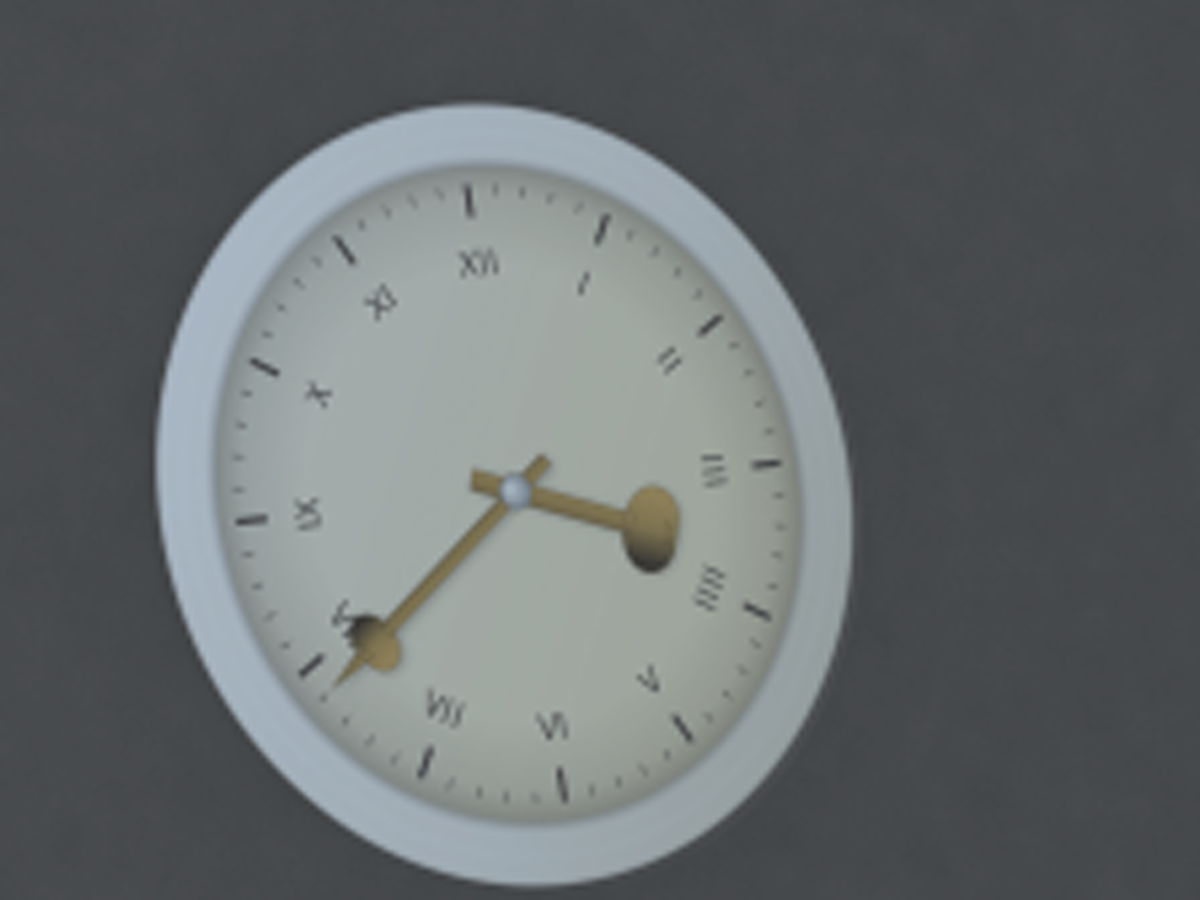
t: h=3 m=39
